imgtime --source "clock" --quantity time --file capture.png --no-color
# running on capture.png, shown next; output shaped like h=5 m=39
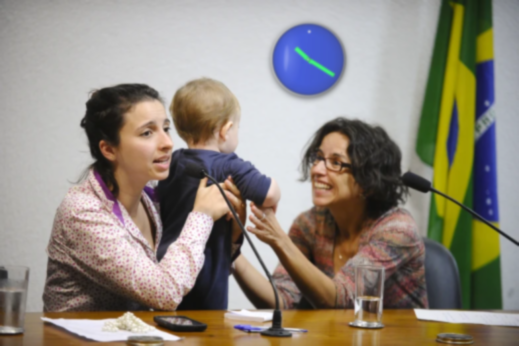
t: h=10 m=20
